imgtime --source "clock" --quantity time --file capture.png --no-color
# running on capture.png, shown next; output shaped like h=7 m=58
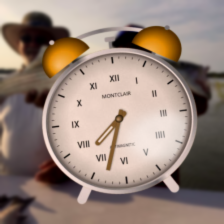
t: h=7 m=33
